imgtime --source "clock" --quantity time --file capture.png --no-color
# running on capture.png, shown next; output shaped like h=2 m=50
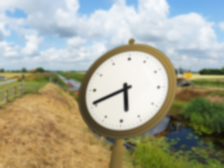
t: h=5 m=41
